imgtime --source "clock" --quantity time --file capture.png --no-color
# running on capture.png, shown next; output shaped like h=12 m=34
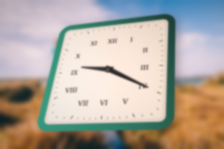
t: h=9 m=20
